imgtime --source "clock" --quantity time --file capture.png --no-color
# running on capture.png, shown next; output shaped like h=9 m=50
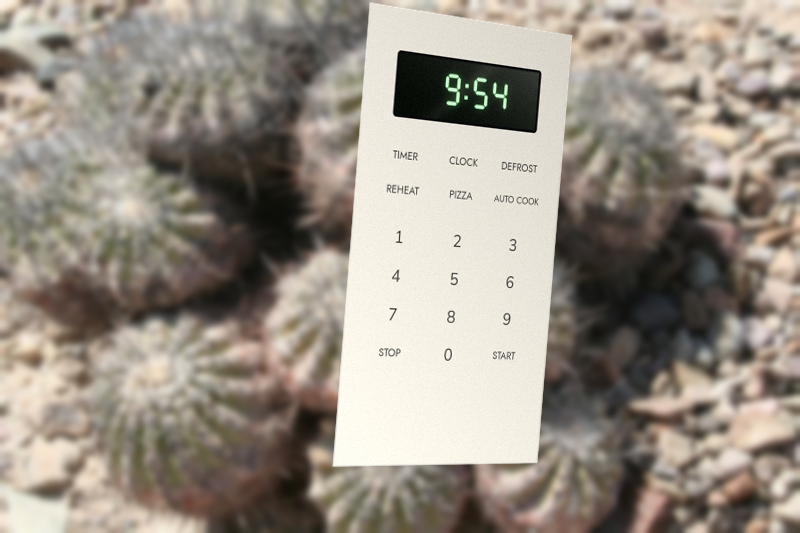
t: h=9 m=54
